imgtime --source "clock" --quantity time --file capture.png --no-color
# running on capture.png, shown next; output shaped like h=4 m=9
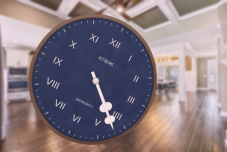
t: h=4 m=22
